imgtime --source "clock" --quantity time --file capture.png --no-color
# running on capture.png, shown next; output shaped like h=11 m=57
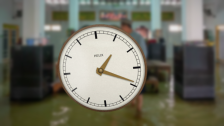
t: h=1 m=19
